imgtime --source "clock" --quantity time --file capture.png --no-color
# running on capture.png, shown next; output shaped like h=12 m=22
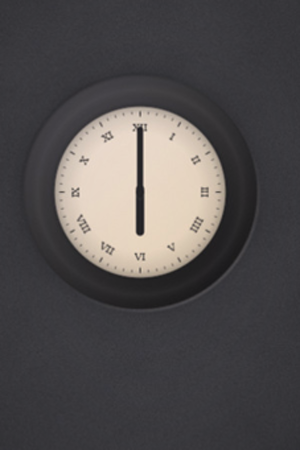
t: h=6 m=0
